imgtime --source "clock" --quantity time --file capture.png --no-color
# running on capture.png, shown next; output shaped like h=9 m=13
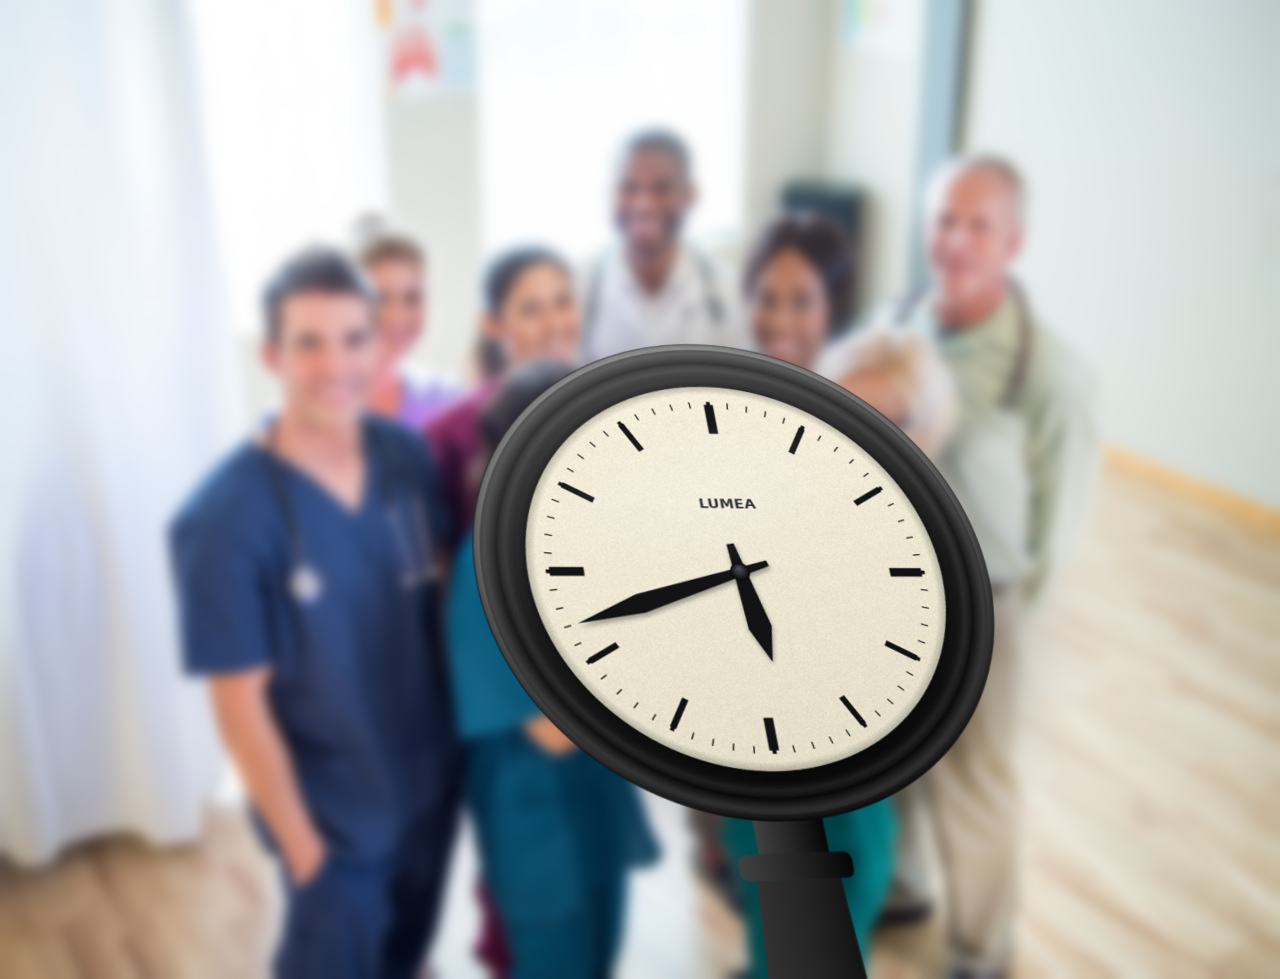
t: h=5 m=42
